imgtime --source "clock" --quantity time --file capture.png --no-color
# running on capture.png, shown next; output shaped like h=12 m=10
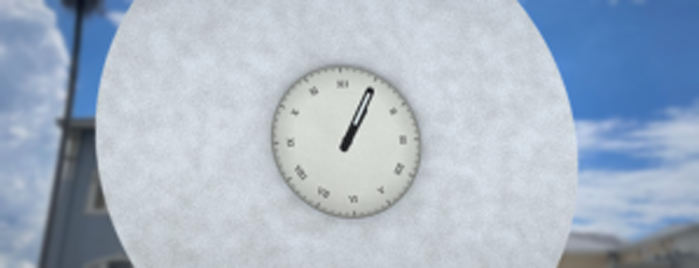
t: h=1 m=5
